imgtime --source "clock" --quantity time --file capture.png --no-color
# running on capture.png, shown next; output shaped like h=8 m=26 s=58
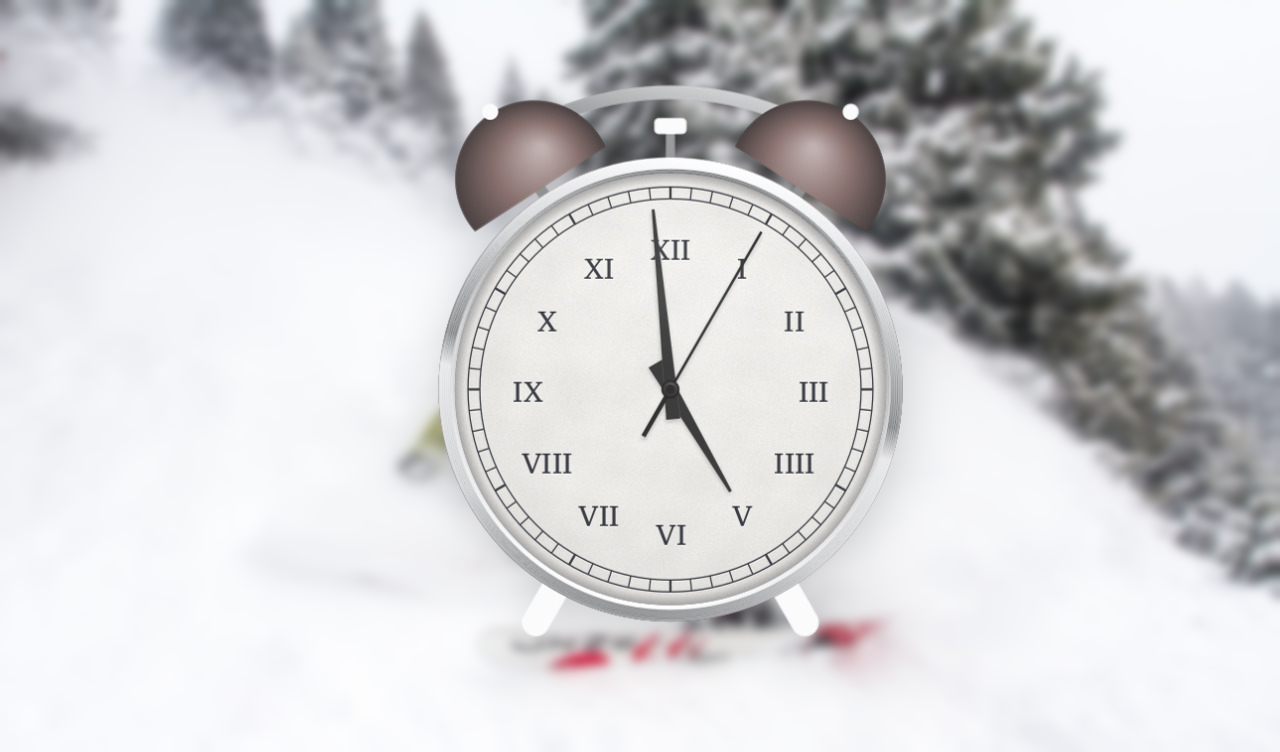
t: h=4 m=59 s=5
